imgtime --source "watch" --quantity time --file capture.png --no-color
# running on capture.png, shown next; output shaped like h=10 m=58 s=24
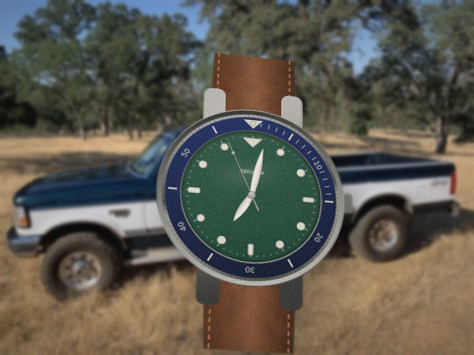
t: h=7 m=1 s=56
